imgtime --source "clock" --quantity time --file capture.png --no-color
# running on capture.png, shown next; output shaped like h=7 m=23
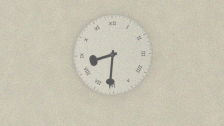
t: h=8 m=31
